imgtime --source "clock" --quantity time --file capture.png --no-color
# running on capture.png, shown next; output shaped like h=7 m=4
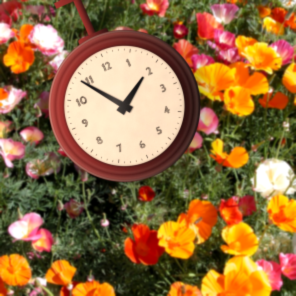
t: h=1 m=54
